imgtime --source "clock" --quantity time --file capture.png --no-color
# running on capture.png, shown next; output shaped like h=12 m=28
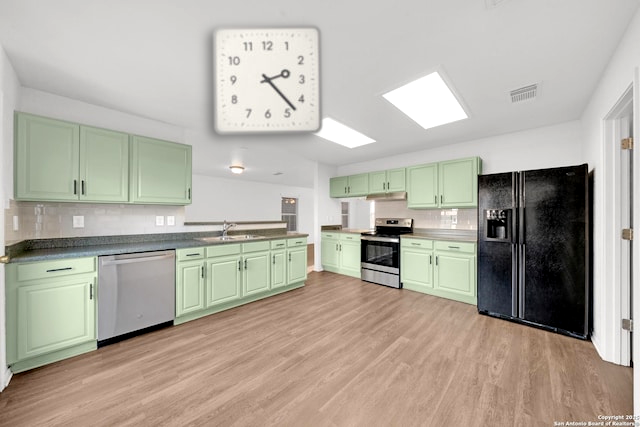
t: h=2 m=23
